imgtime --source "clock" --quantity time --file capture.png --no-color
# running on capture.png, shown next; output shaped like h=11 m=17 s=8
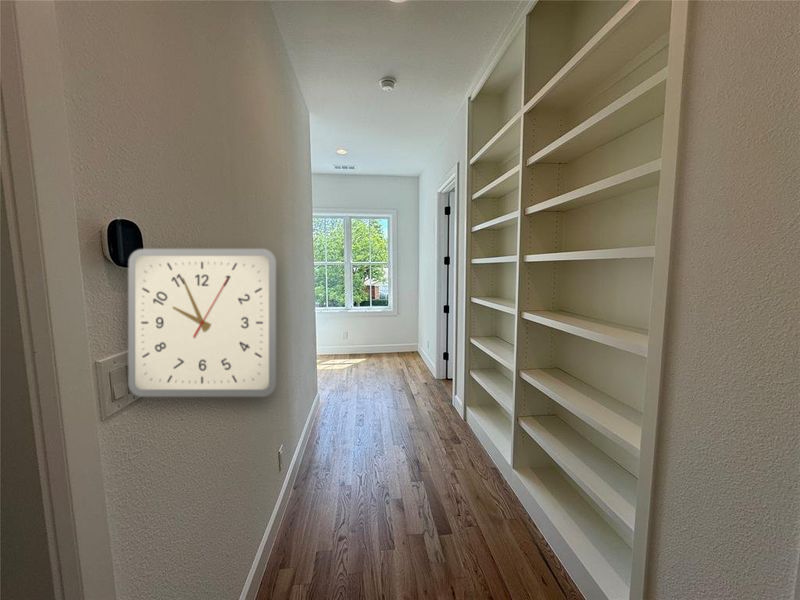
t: h=9 m=56 s=5
